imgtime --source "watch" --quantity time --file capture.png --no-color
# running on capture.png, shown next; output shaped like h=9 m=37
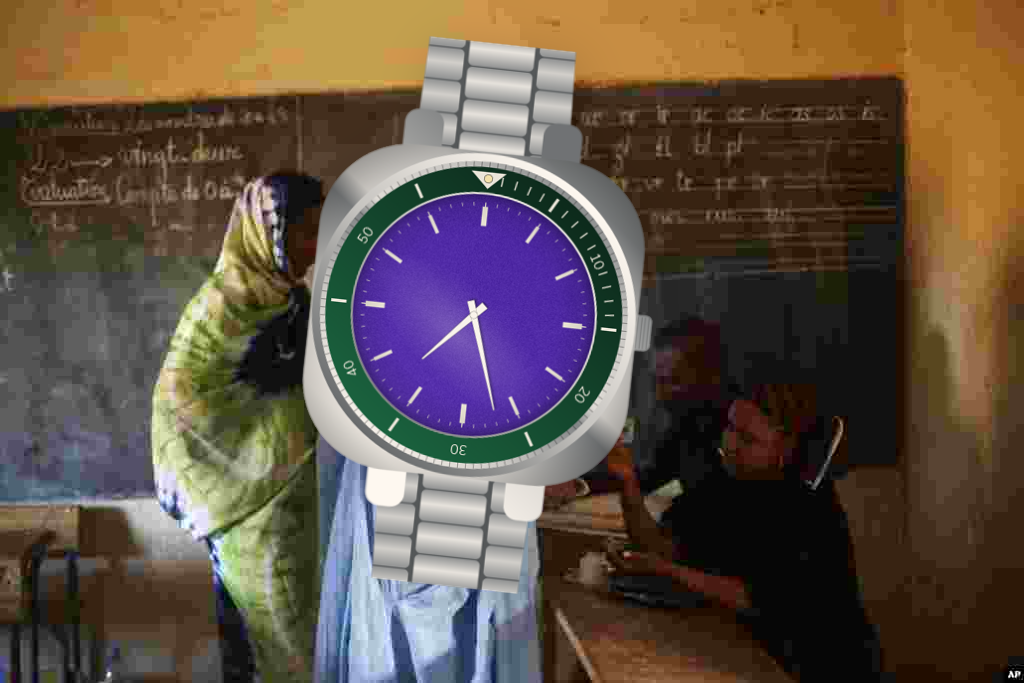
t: h=7 m=27
